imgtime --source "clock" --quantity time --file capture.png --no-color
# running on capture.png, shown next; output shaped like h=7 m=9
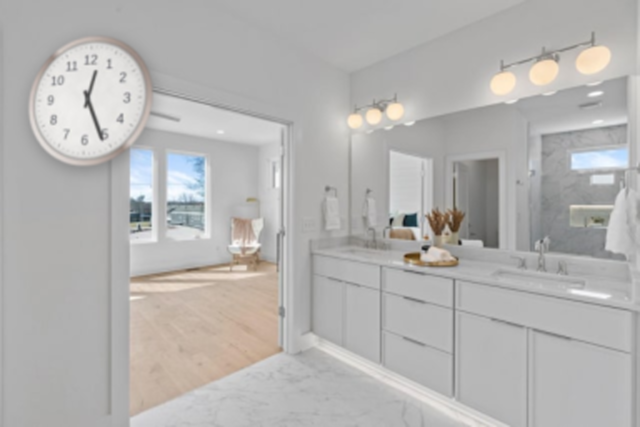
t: h=12 m=26
